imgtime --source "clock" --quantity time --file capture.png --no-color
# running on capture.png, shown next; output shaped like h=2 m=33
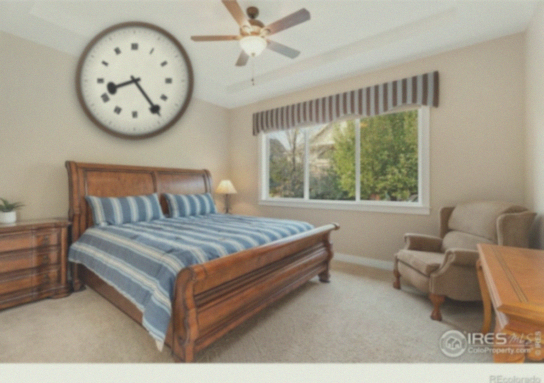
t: h=8 m=24
